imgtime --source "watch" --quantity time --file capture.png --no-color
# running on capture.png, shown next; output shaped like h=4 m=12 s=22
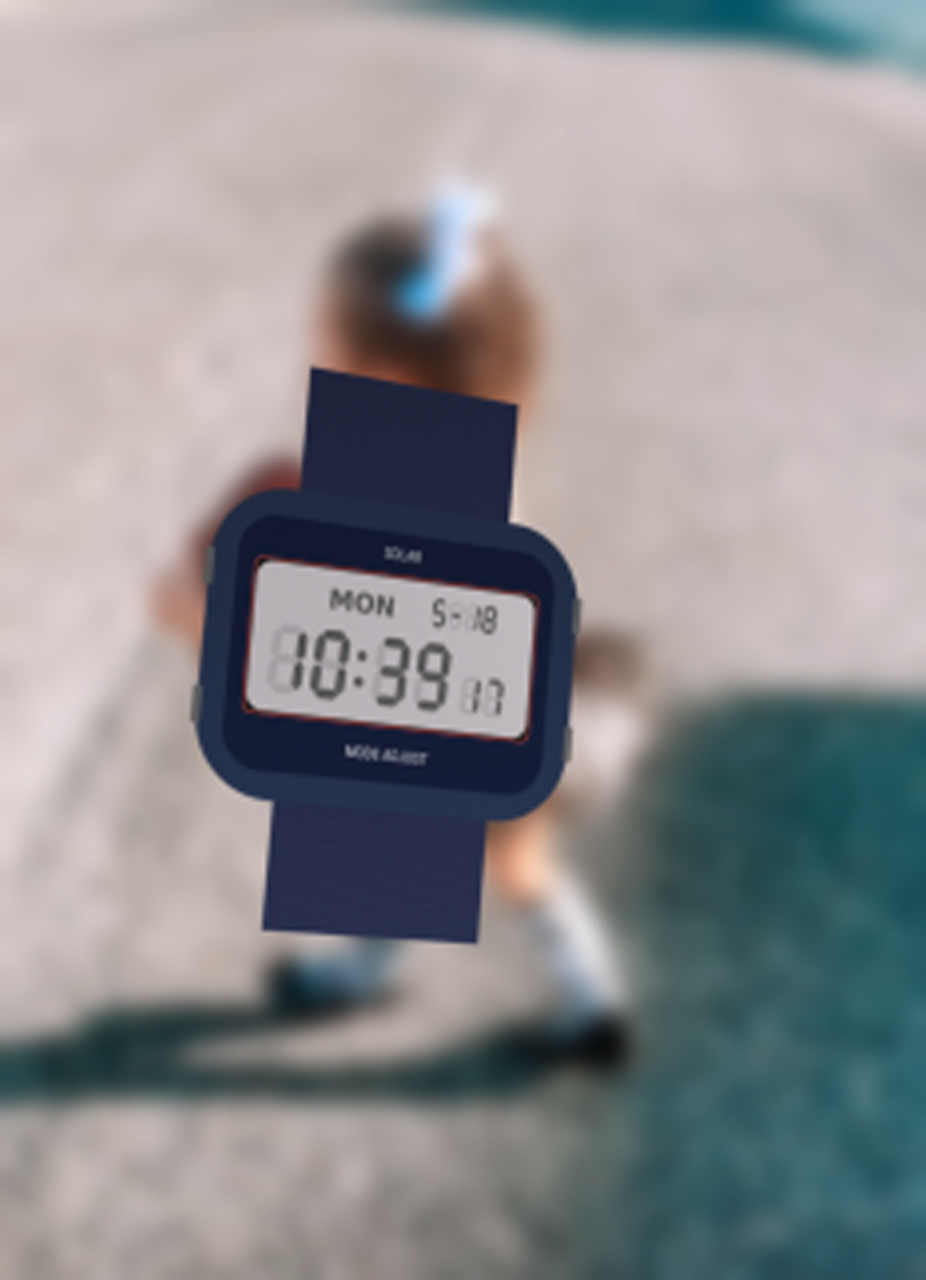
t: h=10 m=39 s=17
